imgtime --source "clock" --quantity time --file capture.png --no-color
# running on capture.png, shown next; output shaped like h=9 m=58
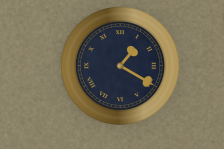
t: h=1 m=20
